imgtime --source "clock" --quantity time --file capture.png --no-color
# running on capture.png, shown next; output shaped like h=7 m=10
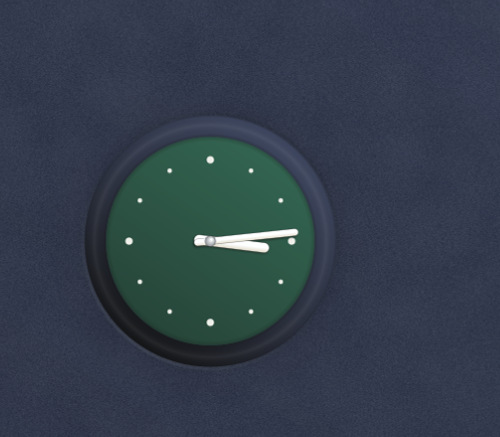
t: h=3 m=14
